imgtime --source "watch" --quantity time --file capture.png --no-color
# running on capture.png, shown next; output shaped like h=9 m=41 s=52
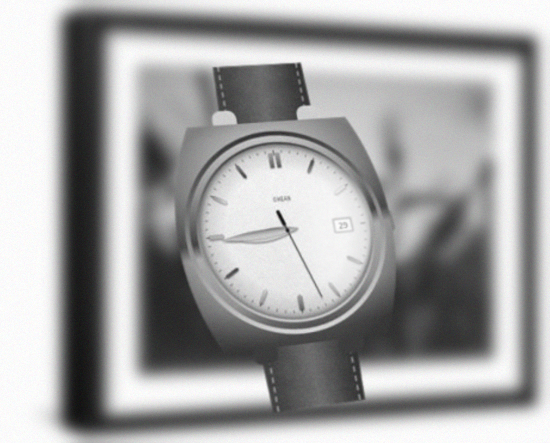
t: h=8 m=44 s=27
